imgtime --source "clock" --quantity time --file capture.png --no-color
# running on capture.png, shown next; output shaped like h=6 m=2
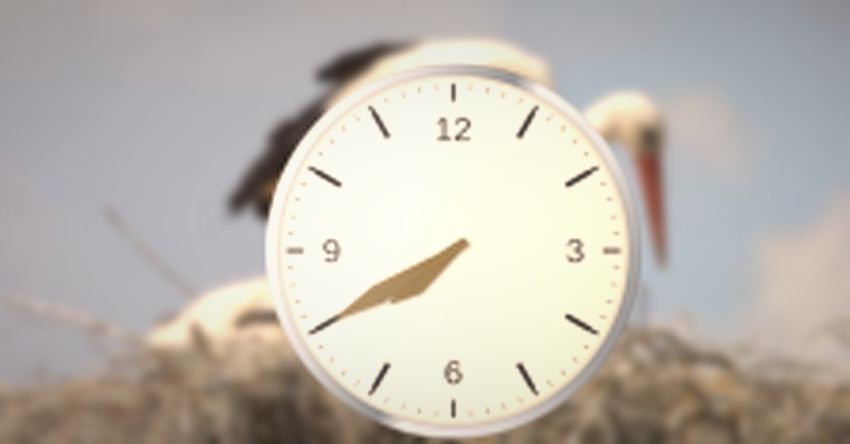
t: h=7 m=40
